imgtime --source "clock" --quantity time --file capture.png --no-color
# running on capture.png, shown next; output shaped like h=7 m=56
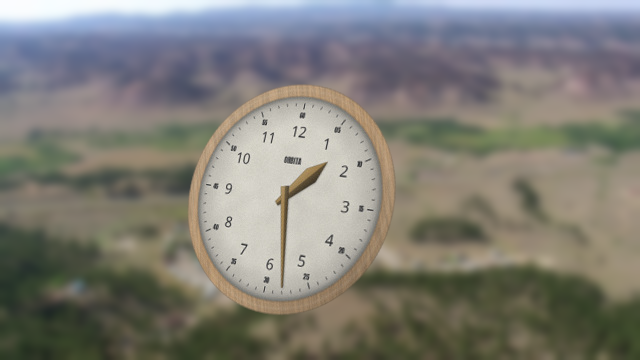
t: h=1 m=28
